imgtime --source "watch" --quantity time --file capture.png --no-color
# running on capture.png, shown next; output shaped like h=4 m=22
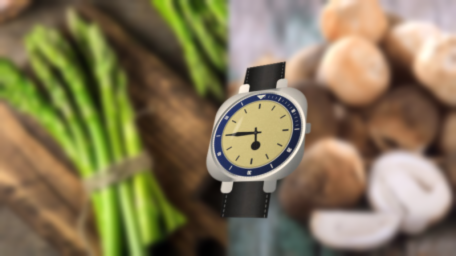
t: h=5 m=45
